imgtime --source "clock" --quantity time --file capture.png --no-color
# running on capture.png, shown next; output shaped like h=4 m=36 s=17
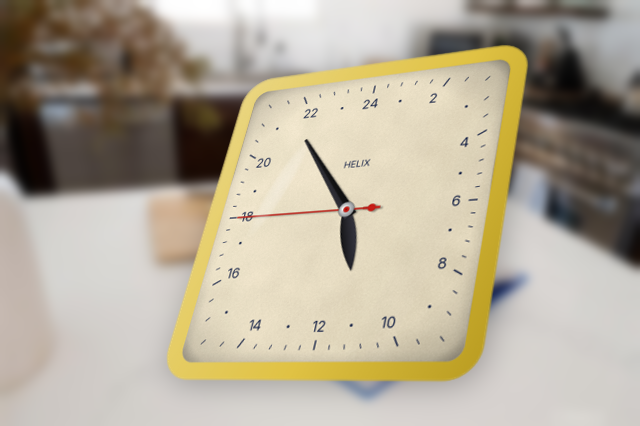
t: h=10 m=53 s=45
